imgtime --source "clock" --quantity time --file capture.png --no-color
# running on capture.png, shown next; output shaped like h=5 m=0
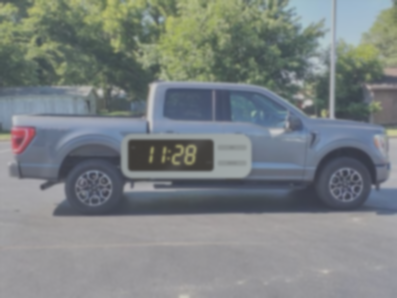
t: h=11 m=28
